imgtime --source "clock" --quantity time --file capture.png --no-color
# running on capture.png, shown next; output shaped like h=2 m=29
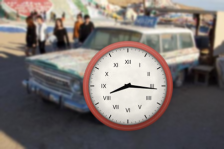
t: h=8 m=16
